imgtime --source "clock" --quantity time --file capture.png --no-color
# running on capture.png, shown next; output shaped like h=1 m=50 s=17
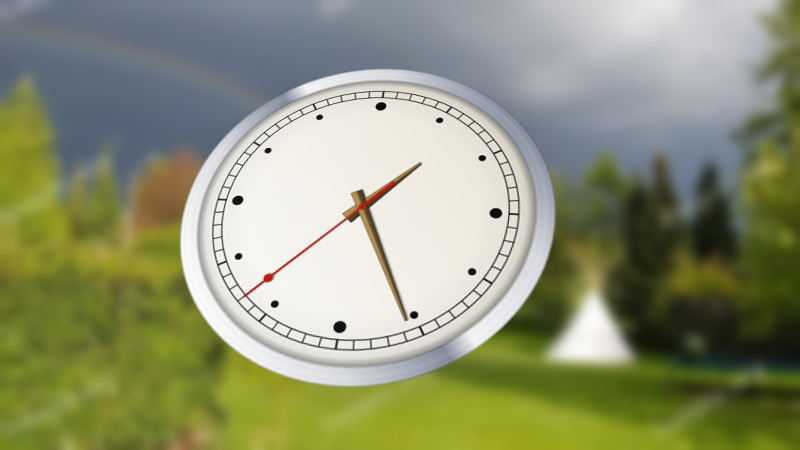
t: h=1 m=25 s=37
